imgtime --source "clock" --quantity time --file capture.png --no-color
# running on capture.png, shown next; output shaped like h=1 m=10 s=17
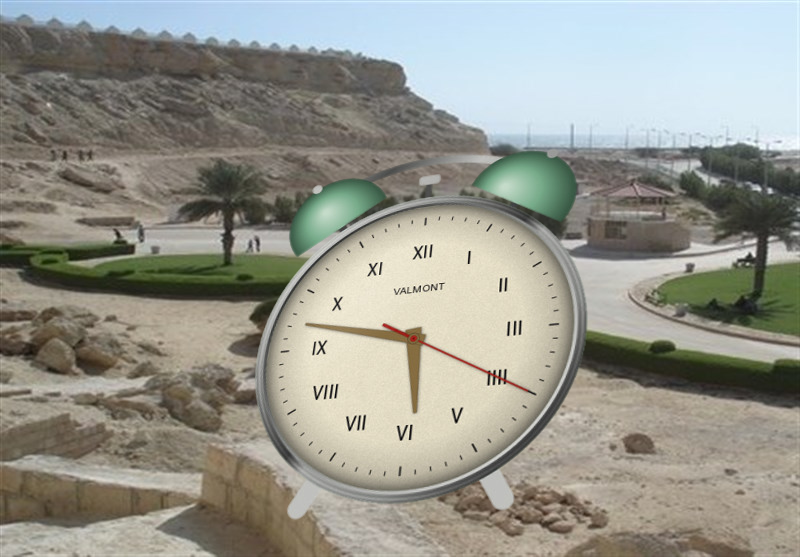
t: h=5 m=47 s=20
